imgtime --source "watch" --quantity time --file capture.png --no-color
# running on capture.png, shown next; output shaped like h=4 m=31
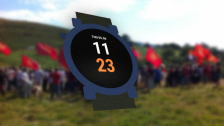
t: h=11 m=23
